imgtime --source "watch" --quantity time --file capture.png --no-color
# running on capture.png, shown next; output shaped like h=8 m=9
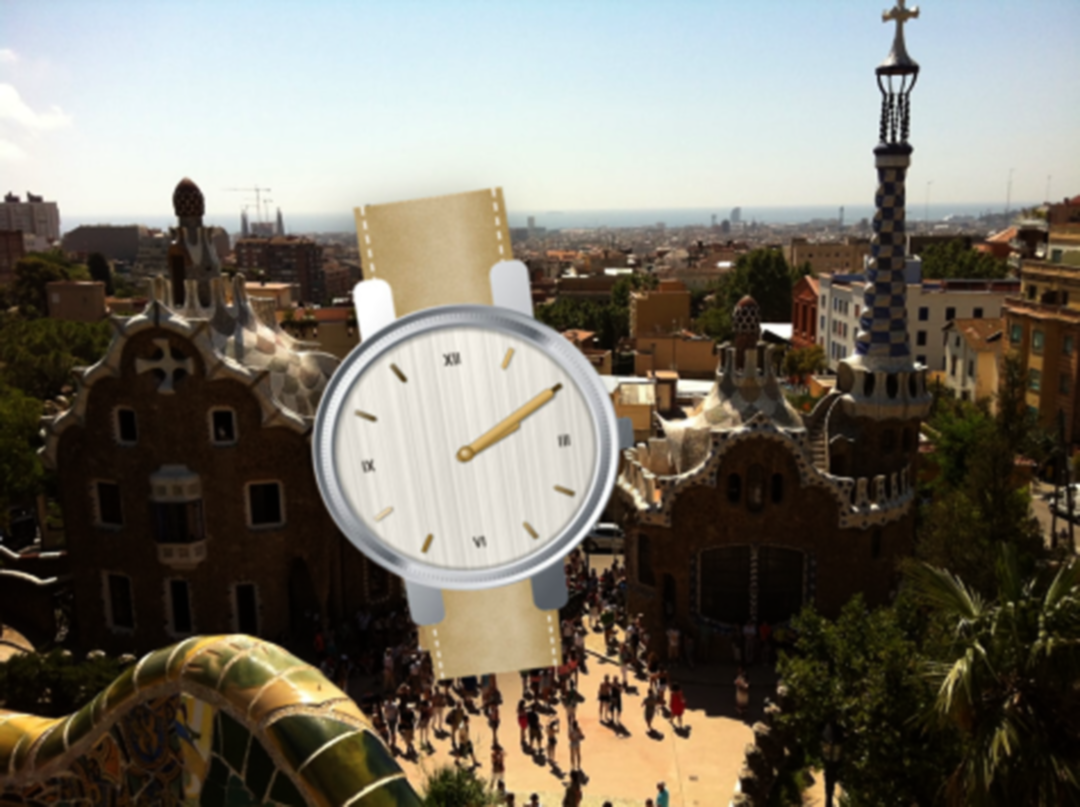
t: h=2 m=10
